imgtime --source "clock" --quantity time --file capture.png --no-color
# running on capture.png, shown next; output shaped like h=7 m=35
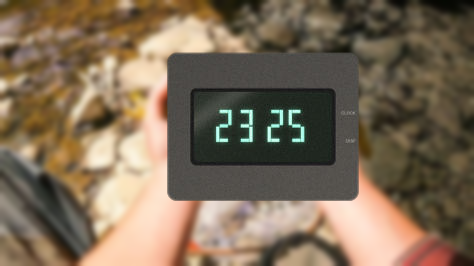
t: h=23 m=25
